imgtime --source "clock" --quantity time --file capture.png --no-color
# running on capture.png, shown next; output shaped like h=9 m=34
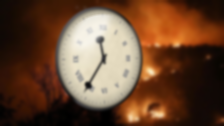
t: h=11 m=36
